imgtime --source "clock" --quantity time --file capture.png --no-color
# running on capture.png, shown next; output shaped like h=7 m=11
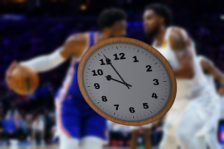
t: h=9 m=56
